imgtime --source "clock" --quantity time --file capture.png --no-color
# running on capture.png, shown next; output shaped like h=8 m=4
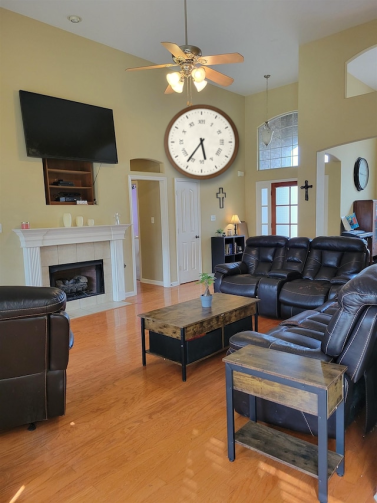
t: h=5 m=36
